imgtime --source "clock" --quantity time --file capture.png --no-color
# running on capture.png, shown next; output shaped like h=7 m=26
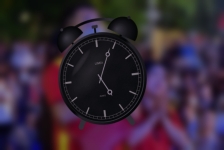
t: h=5 m=4
